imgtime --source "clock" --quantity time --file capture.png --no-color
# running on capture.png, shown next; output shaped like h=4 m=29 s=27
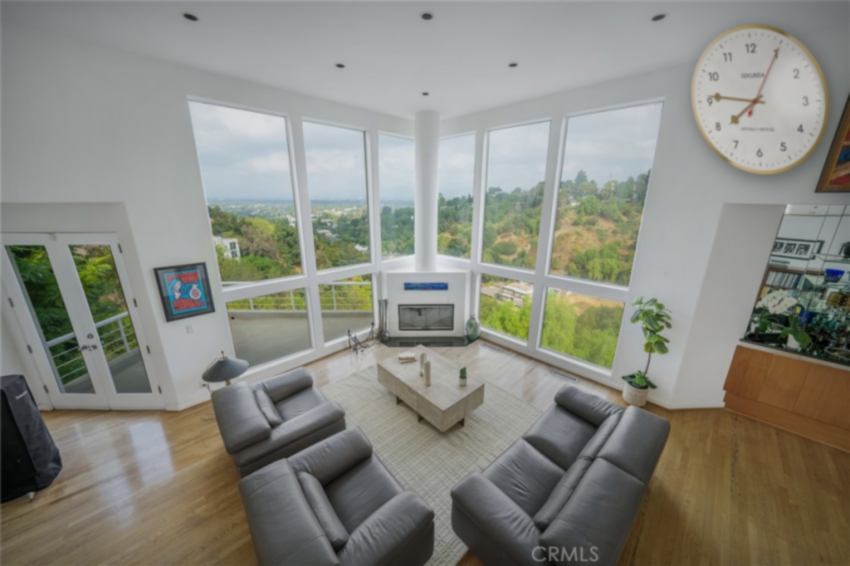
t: h=7 m=46 s=5
